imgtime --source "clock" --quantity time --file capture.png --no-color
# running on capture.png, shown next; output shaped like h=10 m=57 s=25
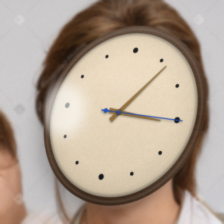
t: h=3 m=6 s=15
